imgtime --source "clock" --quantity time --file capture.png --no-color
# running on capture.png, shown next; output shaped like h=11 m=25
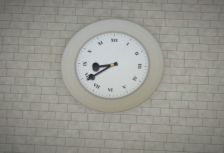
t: h=8 m=39
